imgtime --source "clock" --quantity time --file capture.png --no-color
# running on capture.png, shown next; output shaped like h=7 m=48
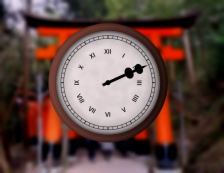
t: h=2 m=11
